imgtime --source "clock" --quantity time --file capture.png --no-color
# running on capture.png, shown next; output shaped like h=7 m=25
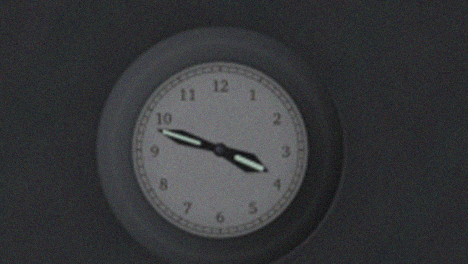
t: h=3 m=48
